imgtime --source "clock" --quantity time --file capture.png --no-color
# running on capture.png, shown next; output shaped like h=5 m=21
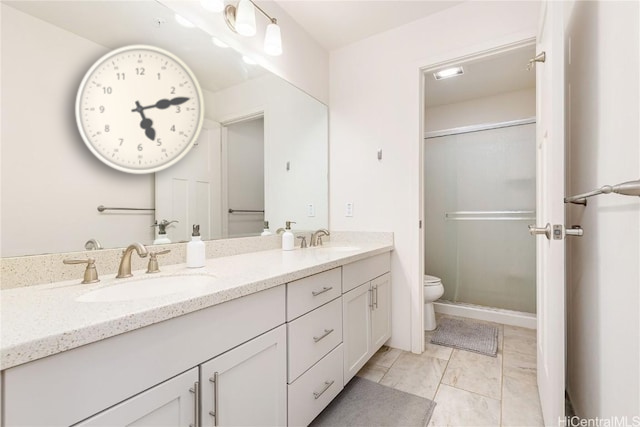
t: h=5 m=13
